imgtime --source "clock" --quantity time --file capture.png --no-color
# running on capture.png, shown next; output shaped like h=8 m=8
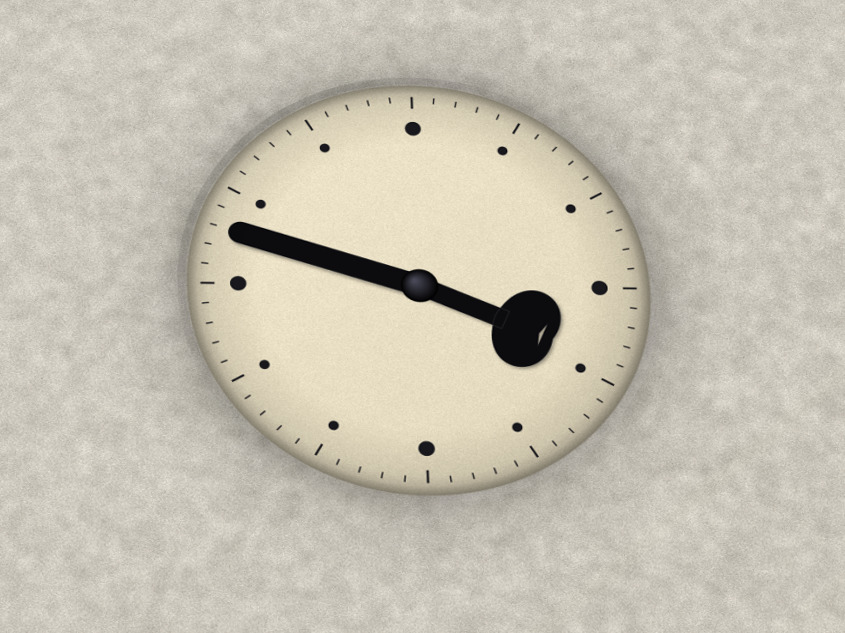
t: h=3 m=48
